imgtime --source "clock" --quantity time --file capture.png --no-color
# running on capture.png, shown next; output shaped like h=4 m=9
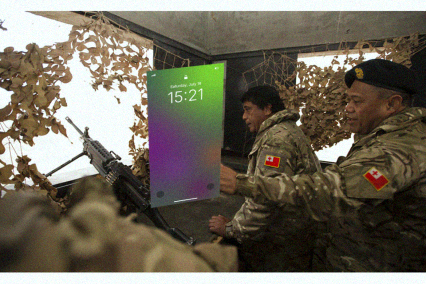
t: h=15 m=21
